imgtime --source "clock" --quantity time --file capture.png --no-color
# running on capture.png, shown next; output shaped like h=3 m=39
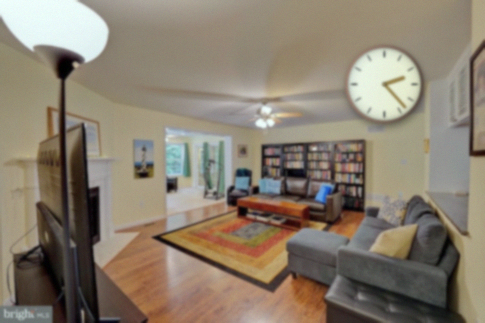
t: h=2 m=23
